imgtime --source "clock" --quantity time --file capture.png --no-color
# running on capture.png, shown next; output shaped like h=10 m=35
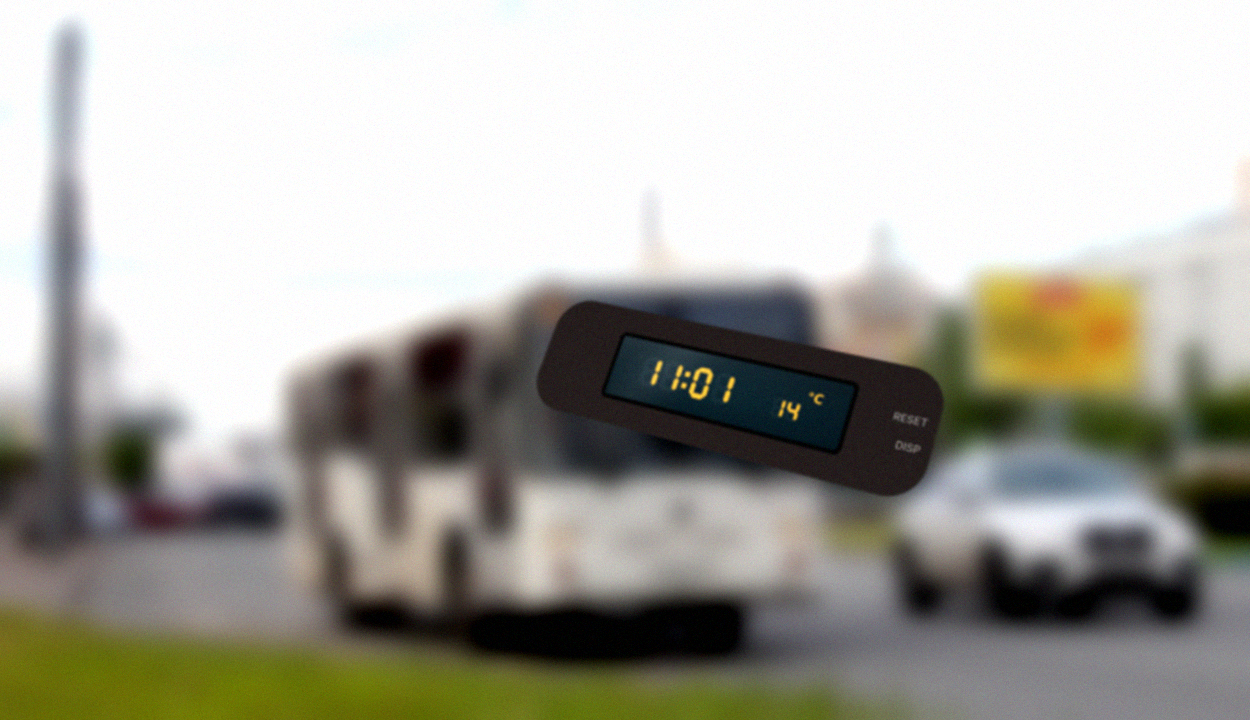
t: h=11 m=1
